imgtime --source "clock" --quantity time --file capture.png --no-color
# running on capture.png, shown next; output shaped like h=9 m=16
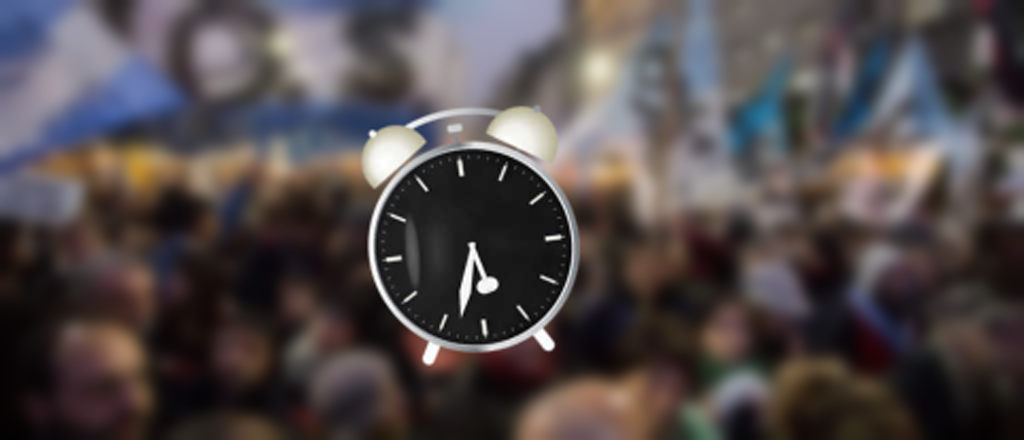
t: h=5 m=33
